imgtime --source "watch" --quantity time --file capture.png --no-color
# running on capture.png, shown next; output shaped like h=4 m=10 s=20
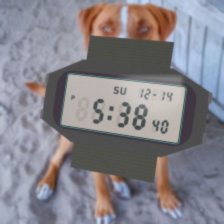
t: h=5 m=38 s=40
